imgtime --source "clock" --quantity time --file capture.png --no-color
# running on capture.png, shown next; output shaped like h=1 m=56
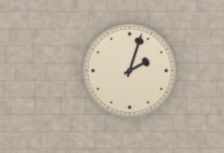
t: h=2 m=3
